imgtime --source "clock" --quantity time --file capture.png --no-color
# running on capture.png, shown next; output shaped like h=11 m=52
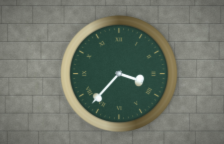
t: h=3 m=37
